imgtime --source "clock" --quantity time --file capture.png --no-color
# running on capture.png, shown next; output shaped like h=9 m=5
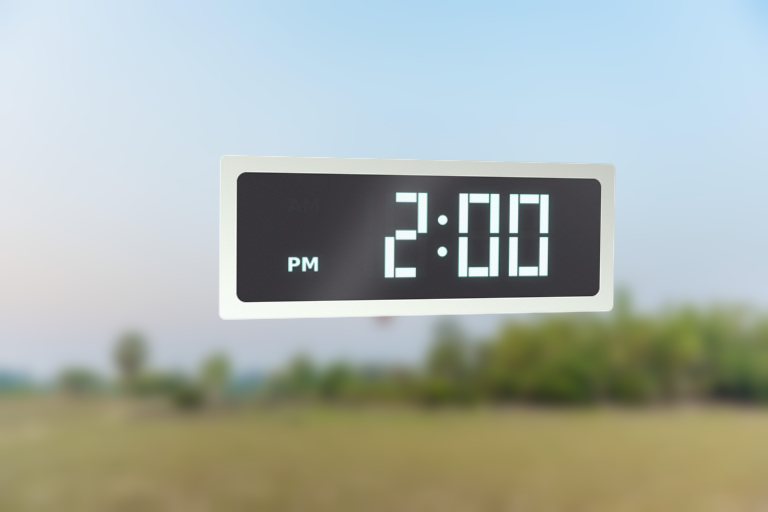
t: h=2 m=0
